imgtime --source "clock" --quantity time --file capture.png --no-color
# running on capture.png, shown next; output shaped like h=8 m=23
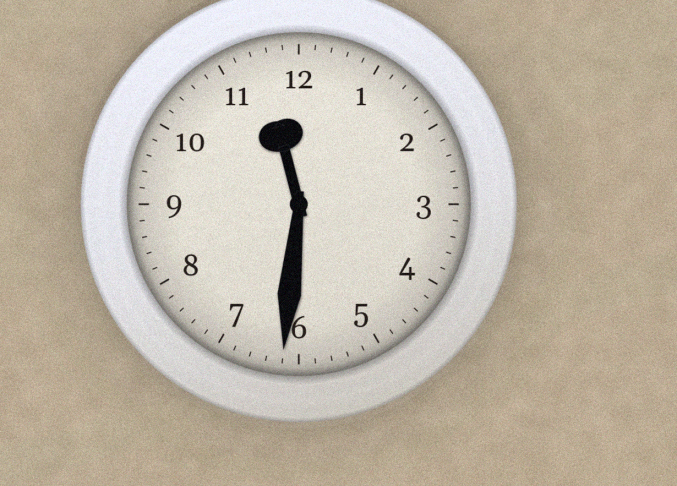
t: h=11 m=31
